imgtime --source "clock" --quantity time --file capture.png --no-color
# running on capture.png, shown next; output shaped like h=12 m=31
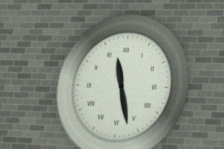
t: h=11 m=27
